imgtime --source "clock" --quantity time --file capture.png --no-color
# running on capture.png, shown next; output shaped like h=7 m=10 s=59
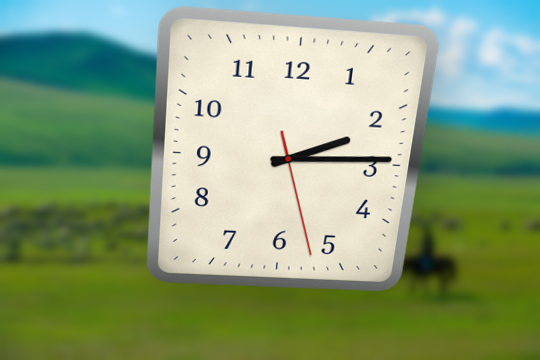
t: h=2 m=14 s=27
